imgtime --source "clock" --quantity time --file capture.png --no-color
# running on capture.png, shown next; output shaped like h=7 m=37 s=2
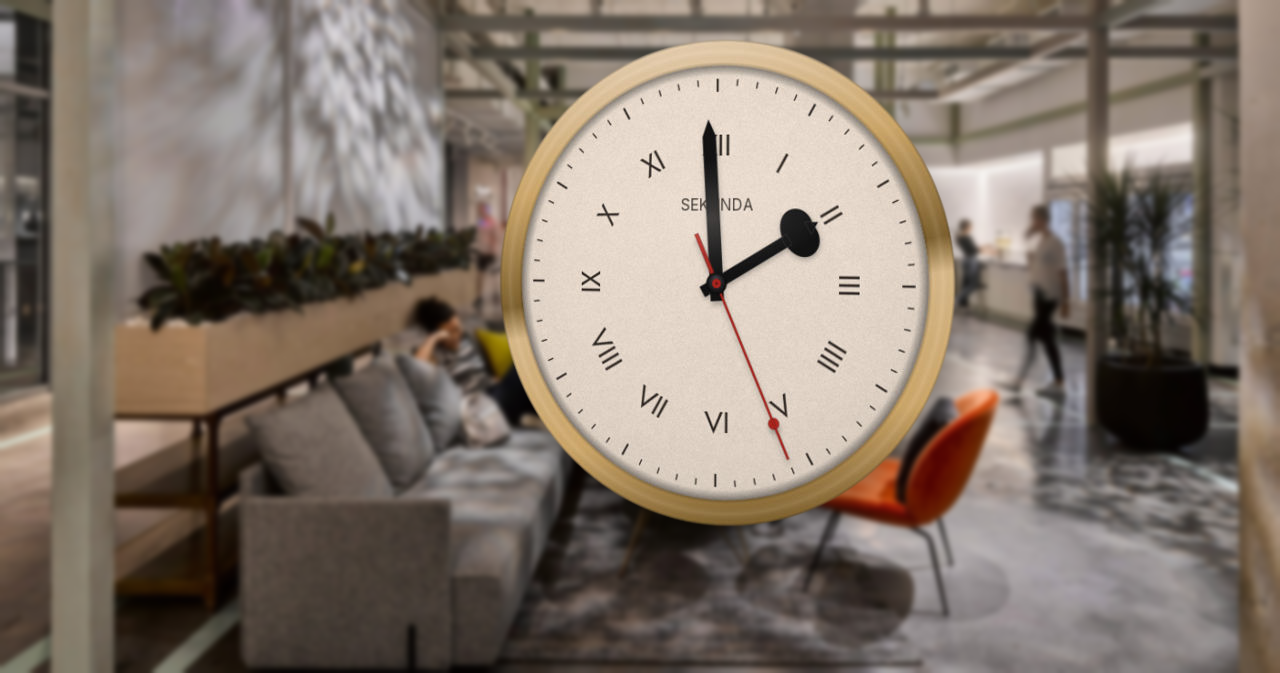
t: h=1 m=59 s=26
